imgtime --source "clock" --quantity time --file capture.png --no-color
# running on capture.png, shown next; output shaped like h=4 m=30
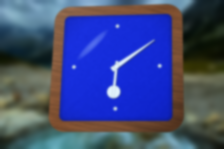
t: h=6 m=9
